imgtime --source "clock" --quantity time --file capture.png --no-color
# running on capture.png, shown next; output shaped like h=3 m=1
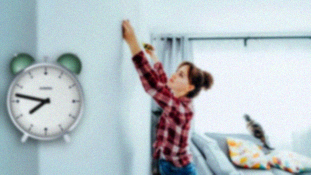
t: h=7 m=47
